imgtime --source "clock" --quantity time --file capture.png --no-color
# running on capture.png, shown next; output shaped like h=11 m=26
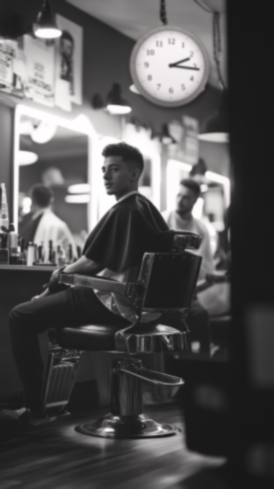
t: h=2 m=16
